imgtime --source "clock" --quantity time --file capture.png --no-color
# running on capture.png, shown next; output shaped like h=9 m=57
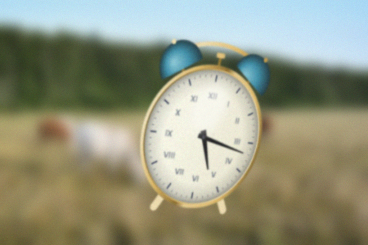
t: h=5 m=17
